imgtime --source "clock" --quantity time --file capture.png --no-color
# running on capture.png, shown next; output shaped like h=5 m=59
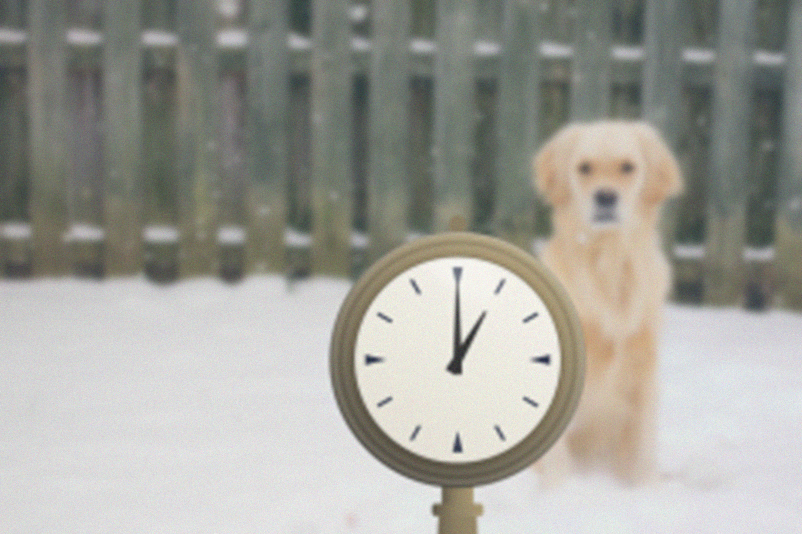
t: h=1 m=0
